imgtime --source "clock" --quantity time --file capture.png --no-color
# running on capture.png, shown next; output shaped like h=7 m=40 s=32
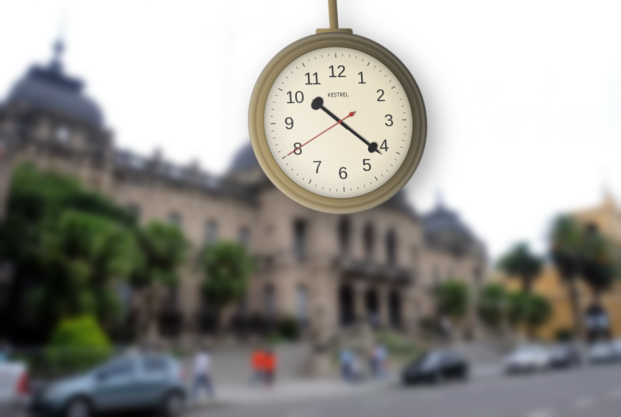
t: h=10 m=21 s=40
